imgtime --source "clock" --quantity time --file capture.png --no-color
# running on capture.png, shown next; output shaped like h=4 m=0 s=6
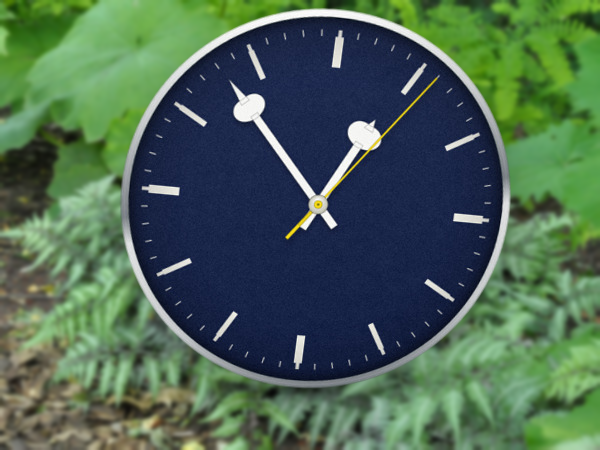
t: h=12 m=53 s=6
